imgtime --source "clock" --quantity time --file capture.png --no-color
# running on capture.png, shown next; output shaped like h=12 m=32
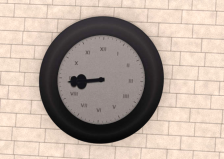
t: h=8 m=44
